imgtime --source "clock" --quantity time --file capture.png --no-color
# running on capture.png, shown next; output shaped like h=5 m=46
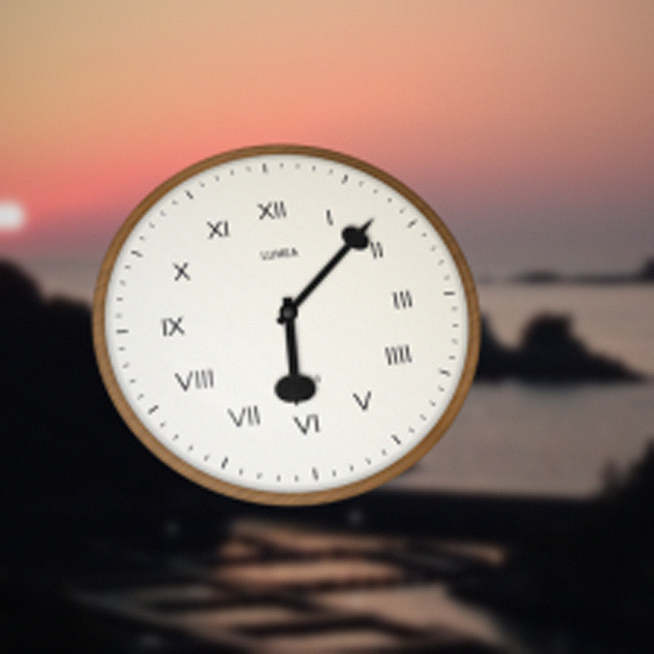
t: h=6 m=8
